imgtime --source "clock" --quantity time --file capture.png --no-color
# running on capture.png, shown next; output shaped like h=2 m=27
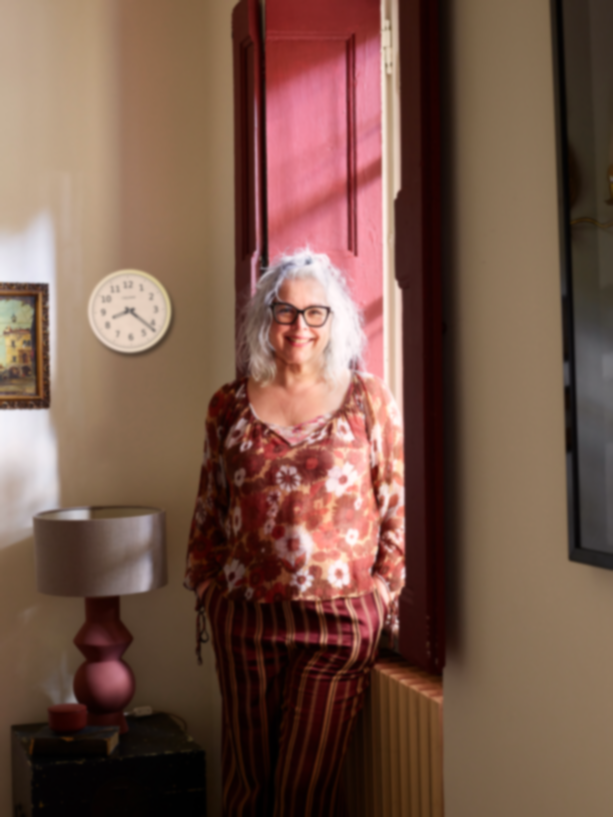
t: h=8 m=22
